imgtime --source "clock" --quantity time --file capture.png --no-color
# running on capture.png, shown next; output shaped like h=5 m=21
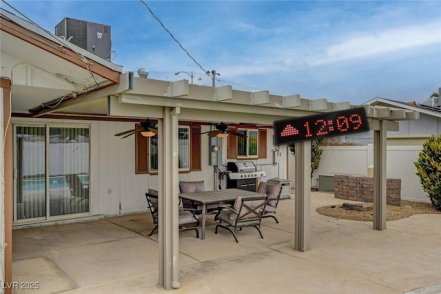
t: h=12 m=9
